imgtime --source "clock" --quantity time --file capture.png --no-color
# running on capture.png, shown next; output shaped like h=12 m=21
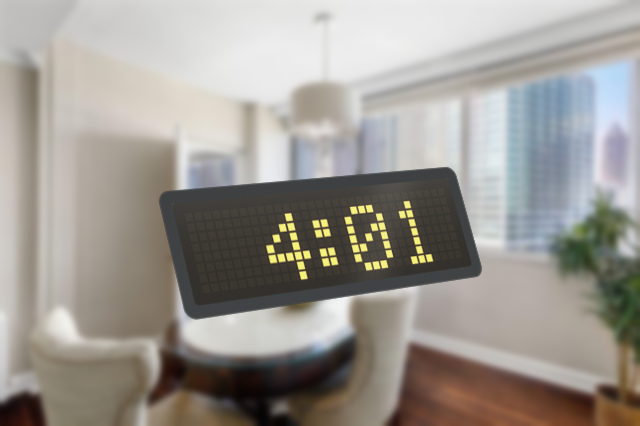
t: h=4 m=1
